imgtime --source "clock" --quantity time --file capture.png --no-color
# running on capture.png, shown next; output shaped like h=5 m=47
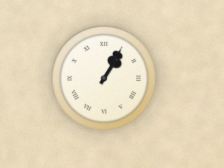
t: h=1 m=5
